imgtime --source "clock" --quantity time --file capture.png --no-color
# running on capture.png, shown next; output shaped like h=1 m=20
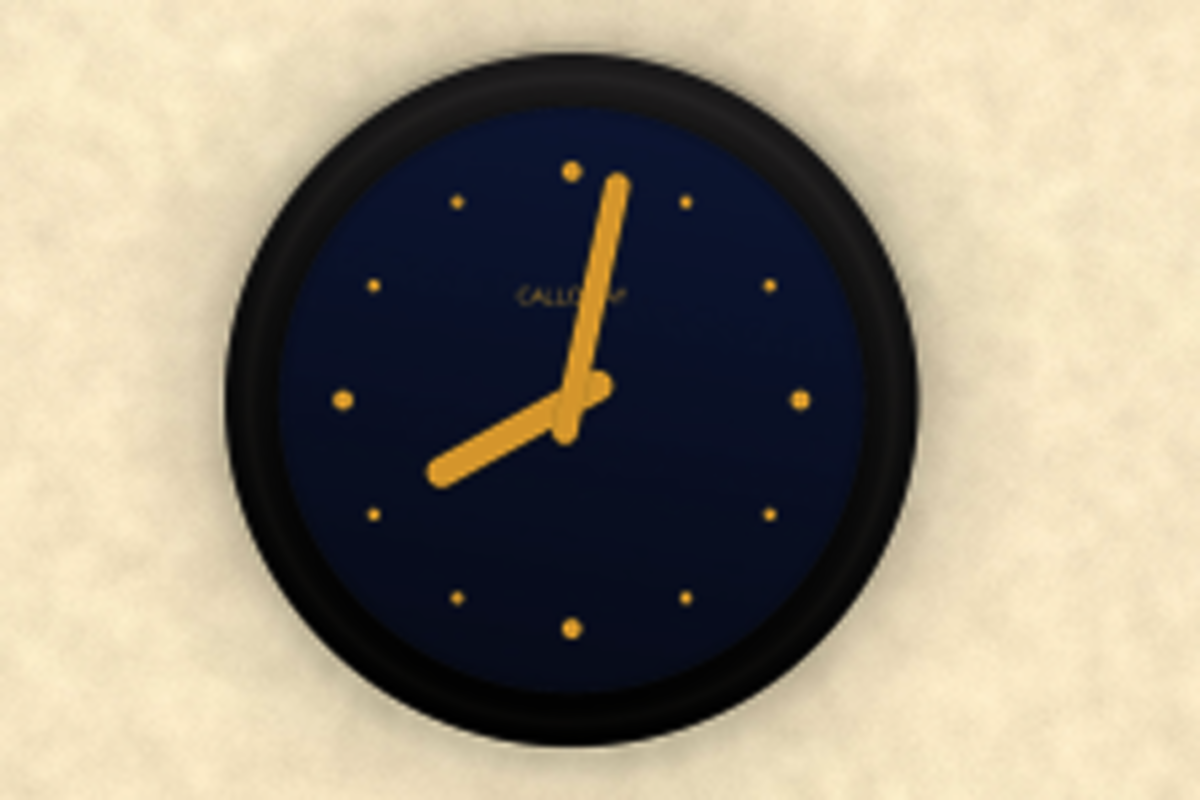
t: h=8 m=2
